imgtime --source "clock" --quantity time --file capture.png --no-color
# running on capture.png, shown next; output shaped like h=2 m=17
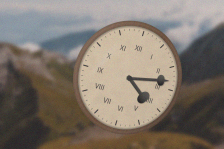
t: h=4 m=13
